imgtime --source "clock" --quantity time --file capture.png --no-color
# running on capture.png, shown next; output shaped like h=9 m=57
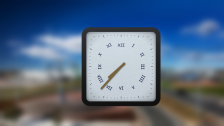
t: h=7 m=37
